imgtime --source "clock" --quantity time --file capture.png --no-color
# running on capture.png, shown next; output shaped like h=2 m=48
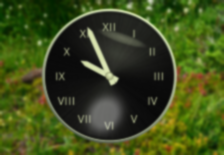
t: h=9 m=56
